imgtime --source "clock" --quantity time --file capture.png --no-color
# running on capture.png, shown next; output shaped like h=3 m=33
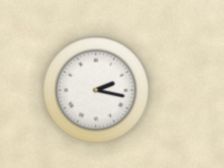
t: h=2 m=17
